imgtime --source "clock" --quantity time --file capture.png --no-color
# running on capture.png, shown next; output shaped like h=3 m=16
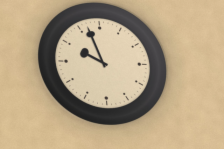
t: h=9 m=57
